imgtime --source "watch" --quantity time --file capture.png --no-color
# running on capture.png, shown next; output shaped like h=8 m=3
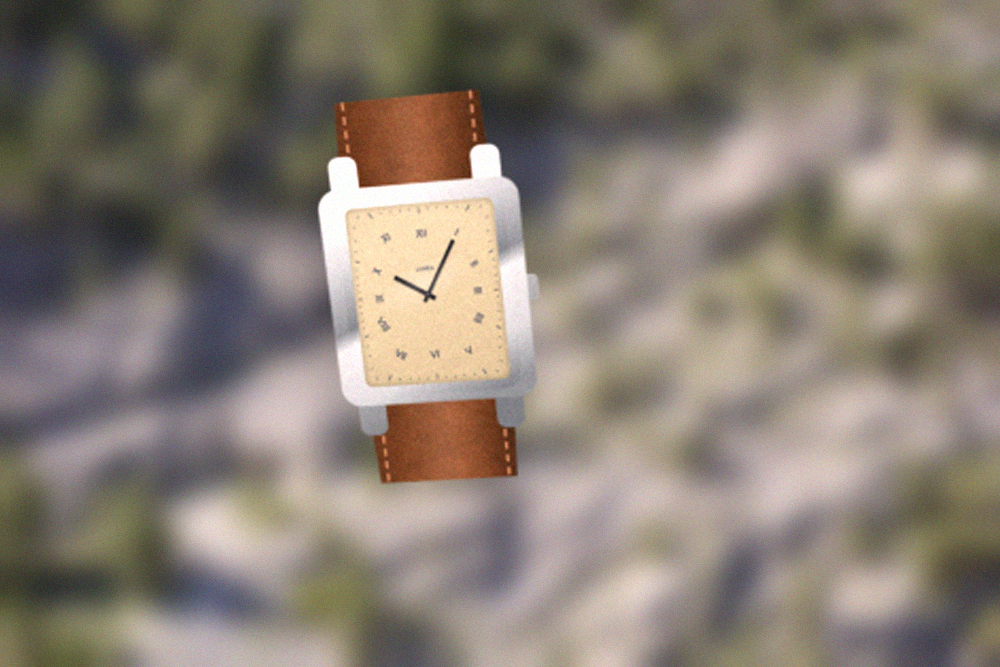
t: h=10 m=5
